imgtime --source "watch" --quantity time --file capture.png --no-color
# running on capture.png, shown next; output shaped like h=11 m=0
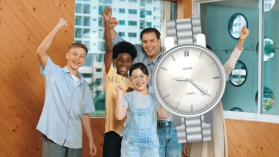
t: h=9 m=22
